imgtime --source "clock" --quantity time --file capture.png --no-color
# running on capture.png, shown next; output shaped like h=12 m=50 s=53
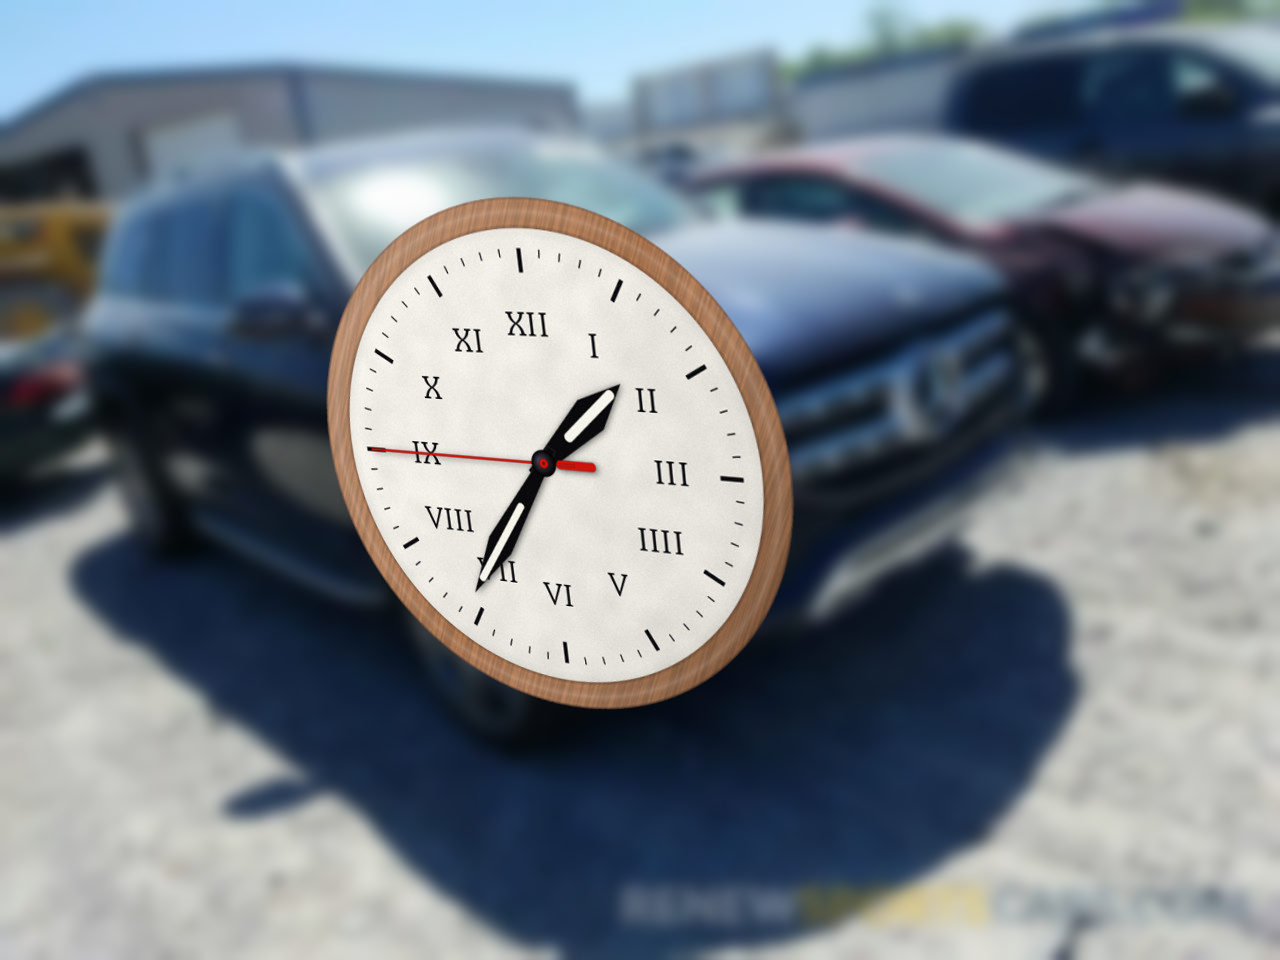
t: h=1 m=35 s=45
